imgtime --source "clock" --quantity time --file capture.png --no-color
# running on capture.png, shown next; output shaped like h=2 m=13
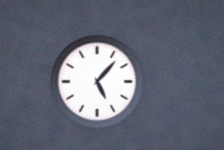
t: h=5 m=7
